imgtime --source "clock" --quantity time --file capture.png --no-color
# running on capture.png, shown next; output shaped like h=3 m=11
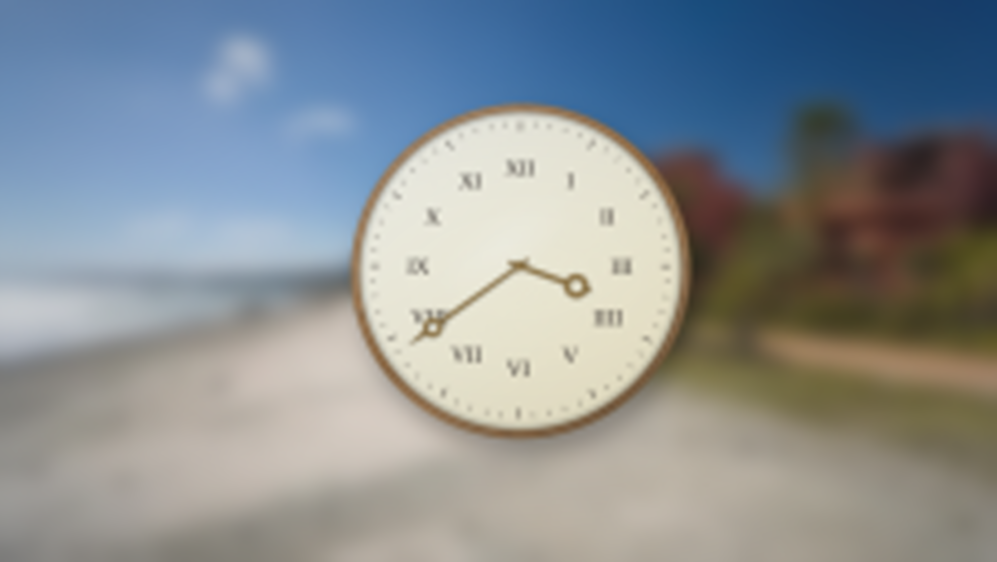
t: h=3 m=39
